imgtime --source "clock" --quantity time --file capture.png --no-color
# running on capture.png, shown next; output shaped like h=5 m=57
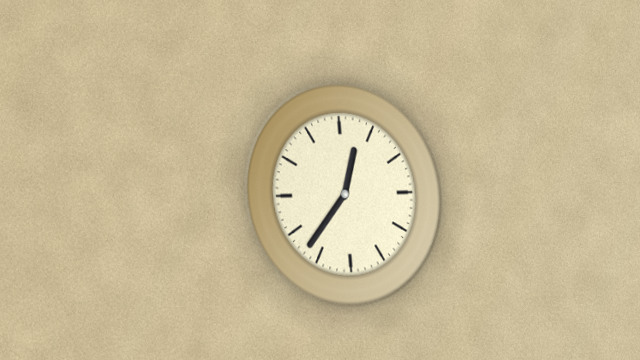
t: h=12 m=37
